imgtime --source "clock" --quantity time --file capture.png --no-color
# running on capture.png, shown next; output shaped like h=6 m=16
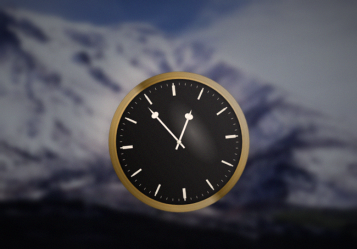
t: h=12 m=54
